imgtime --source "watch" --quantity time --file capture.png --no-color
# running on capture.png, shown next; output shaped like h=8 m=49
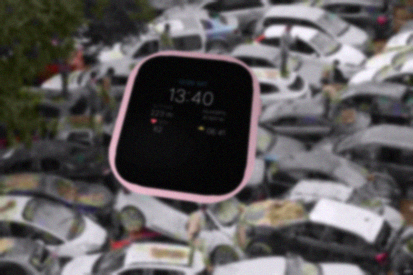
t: h=13 m=40
